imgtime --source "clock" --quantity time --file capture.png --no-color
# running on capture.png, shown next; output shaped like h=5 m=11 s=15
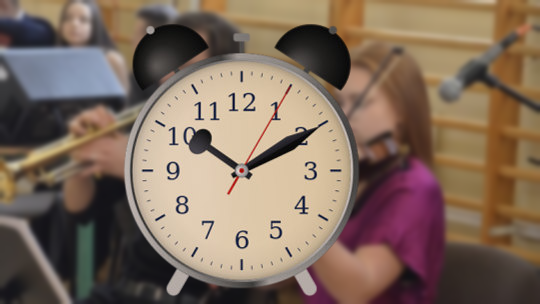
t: h=10 m=10 s=5
